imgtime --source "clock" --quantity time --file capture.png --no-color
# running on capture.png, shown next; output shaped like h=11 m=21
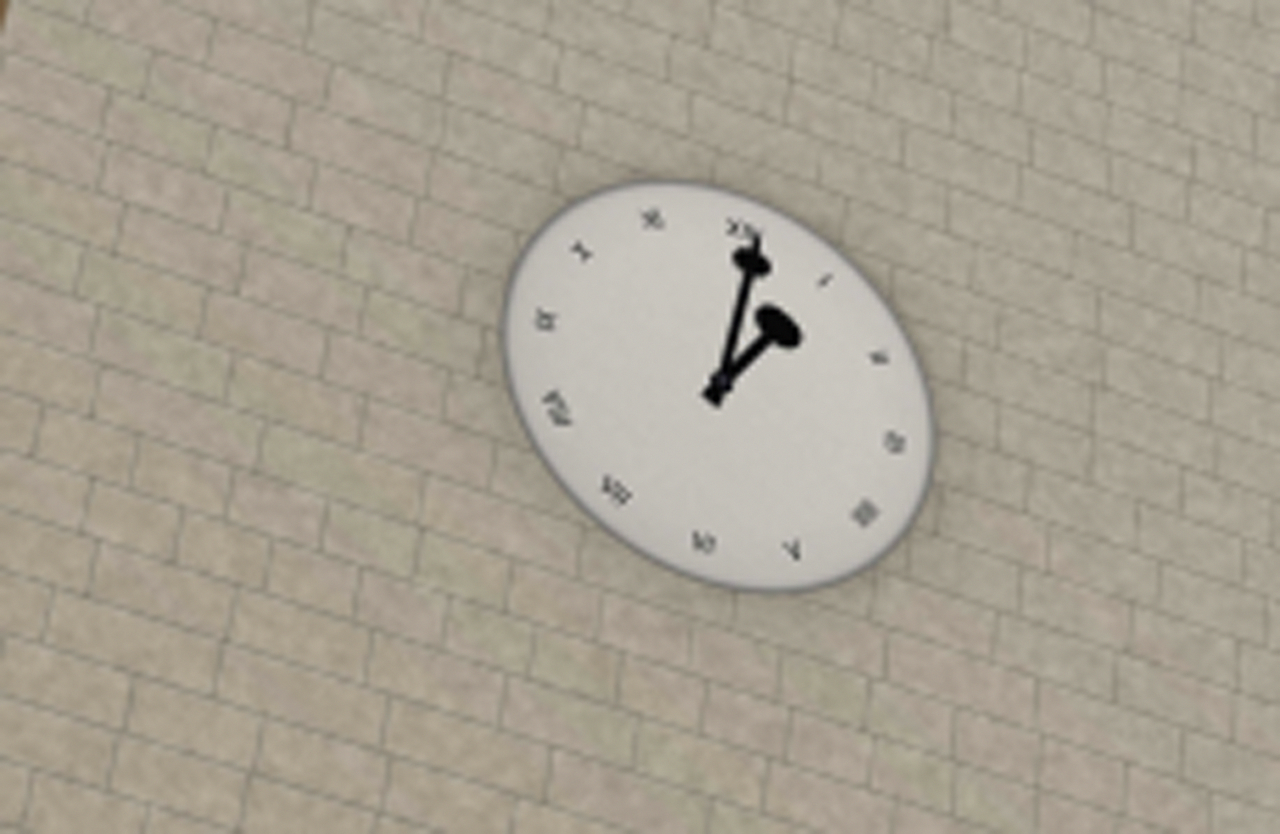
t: h=1 m=1
